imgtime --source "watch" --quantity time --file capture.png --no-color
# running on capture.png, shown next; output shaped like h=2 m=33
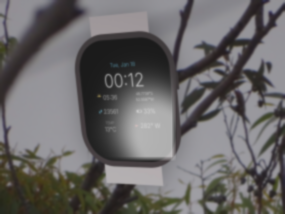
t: h=0 m=12
